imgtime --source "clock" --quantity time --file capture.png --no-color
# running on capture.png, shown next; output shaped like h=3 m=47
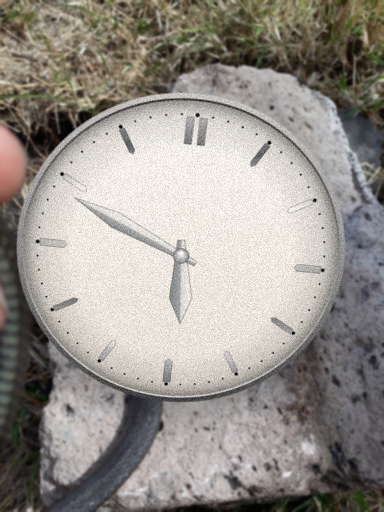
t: h=5 m=49
